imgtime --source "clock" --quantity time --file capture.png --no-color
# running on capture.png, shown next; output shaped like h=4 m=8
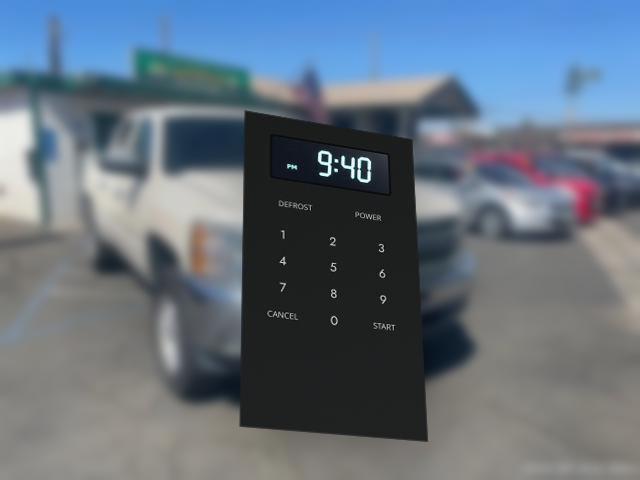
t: h=9 m=40
